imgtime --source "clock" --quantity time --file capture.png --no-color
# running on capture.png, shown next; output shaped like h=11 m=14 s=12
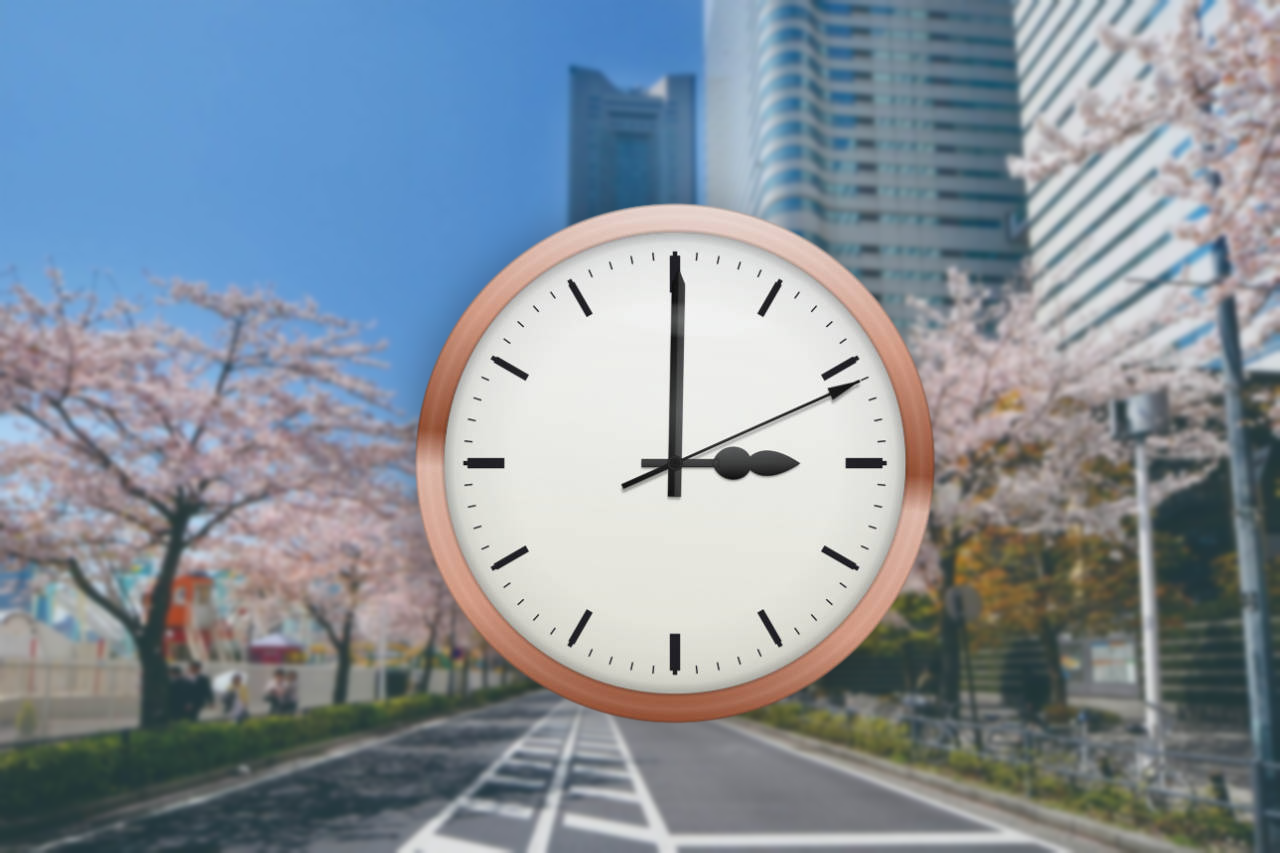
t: h=3 m=0 s=11
